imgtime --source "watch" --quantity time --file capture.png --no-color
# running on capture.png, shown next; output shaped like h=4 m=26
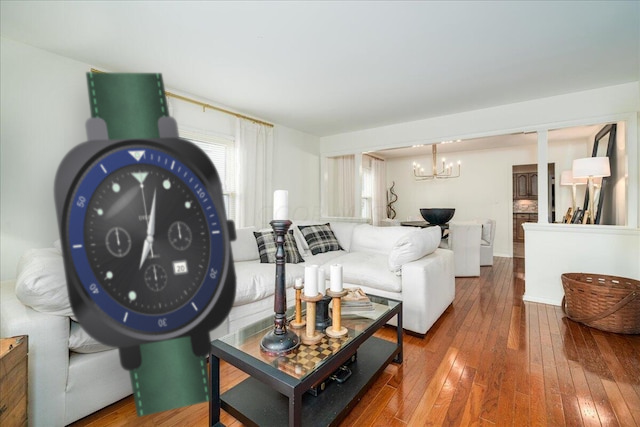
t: h=7 m=3
